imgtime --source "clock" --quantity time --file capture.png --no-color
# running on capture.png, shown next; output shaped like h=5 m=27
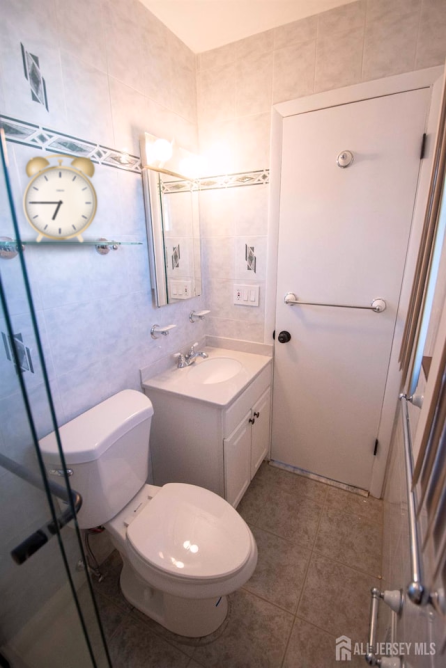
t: h=6 m=45
